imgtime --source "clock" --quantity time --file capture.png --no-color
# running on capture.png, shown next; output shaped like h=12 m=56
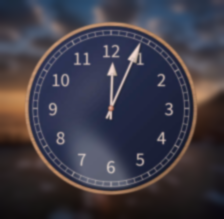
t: h=12 m=4
